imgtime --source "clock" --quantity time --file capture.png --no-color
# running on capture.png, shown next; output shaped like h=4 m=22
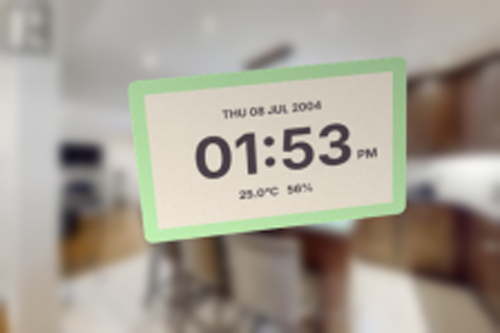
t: h=1 m=53
